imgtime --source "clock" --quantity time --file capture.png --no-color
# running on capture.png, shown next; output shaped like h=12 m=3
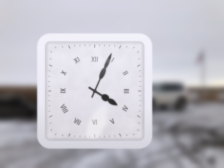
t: h=4 m=4
